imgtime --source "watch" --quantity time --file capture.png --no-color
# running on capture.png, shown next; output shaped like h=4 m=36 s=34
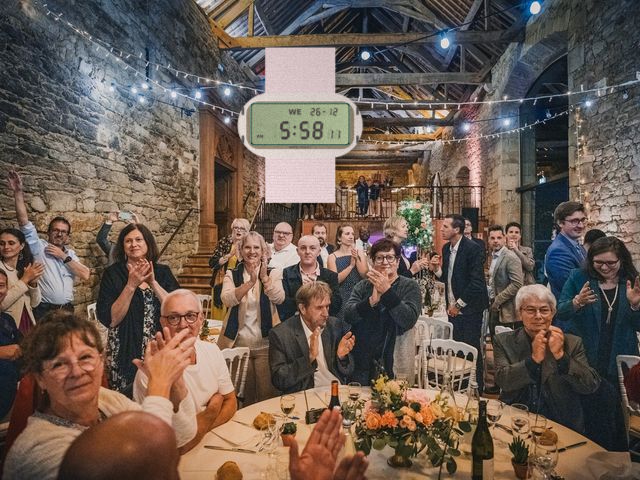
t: h=5 m=58 s=11
